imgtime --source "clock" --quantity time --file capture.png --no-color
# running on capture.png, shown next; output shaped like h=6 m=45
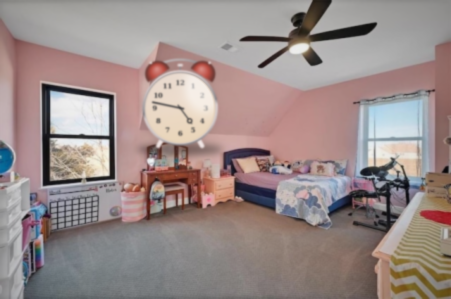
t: h=4 m=47
